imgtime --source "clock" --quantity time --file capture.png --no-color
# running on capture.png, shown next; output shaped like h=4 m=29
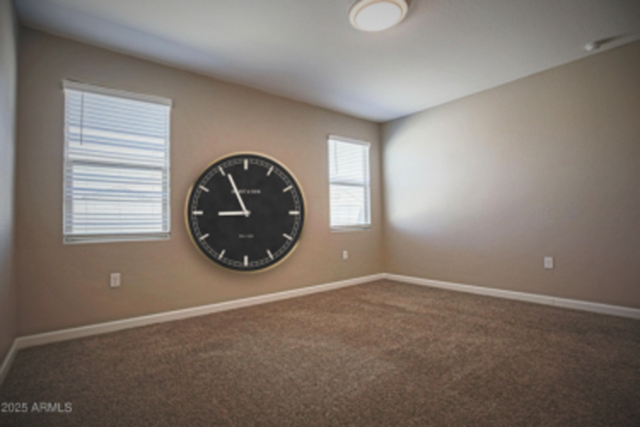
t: h=8 m=56
